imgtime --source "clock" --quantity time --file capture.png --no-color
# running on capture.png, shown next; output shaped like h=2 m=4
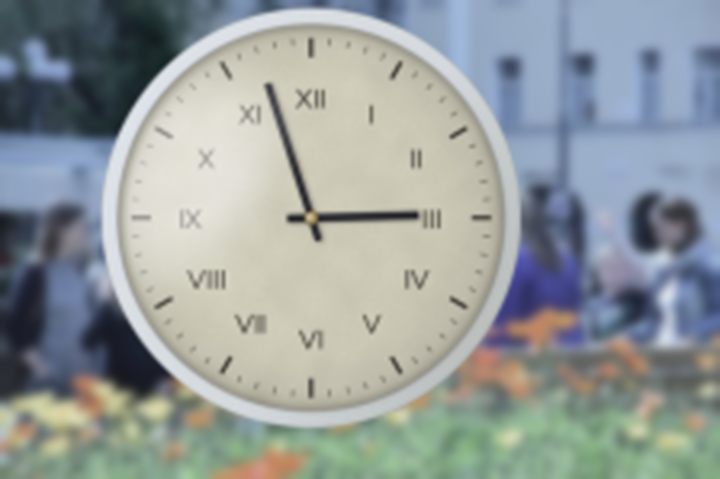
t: h=2 m=57
